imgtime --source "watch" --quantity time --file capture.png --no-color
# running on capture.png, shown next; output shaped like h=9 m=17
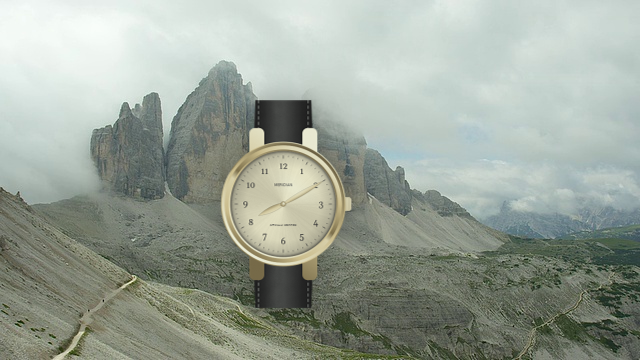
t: h=8 m=10
